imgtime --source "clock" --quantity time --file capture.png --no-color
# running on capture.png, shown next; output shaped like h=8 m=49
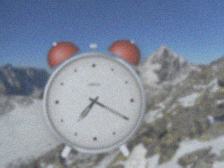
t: h=7 m=20
